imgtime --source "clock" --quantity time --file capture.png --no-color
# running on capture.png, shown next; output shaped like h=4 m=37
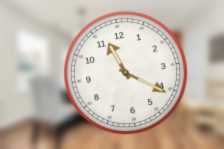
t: h=11 m=21
